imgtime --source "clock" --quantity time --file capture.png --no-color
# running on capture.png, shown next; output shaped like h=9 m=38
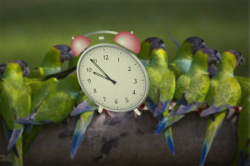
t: h=9 m=54
